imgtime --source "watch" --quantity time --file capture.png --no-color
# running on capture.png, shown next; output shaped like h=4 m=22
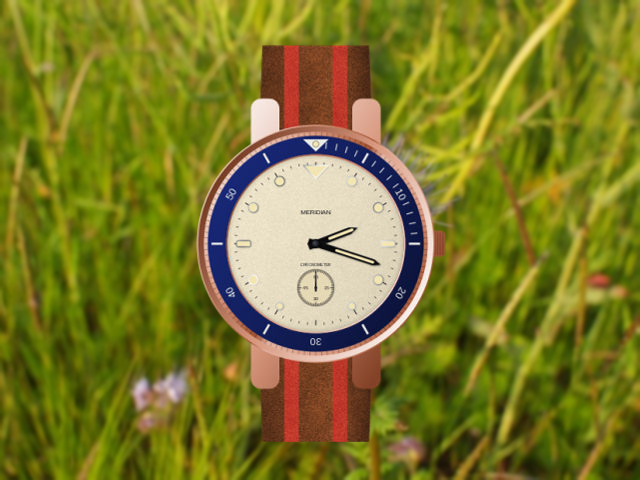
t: h=2 m=18
